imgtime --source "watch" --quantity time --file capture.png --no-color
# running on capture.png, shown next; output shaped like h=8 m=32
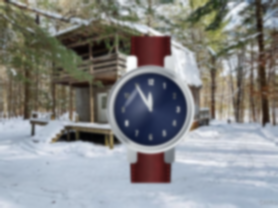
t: h=11 m=55
